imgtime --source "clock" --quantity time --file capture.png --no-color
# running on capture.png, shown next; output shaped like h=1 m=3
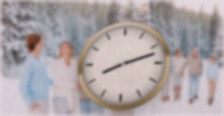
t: h=8 m=12
